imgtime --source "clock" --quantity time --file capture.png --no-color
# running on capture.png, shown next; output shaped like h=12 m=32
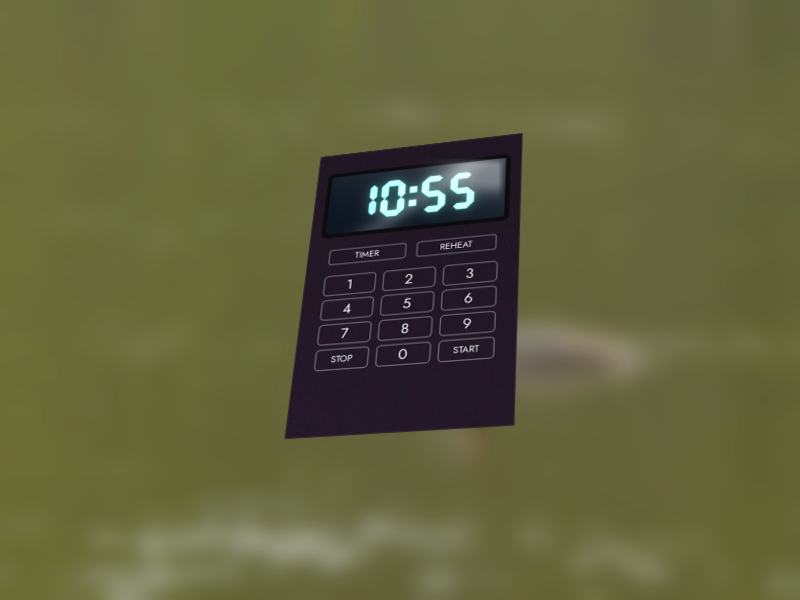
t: h=10 m=55
